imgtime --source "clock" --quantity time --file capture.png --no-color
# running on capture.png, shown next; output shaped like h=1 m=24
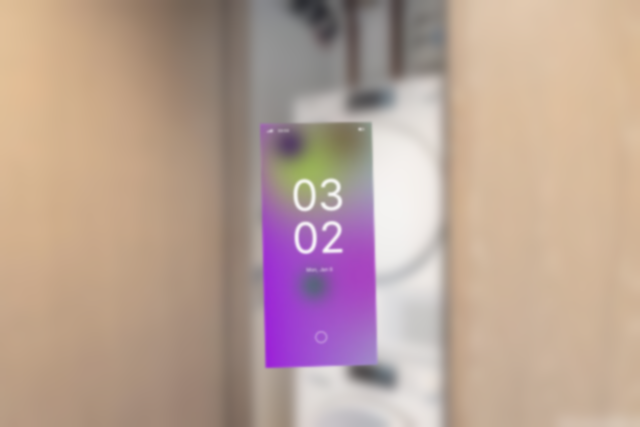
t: h=3 m=2
